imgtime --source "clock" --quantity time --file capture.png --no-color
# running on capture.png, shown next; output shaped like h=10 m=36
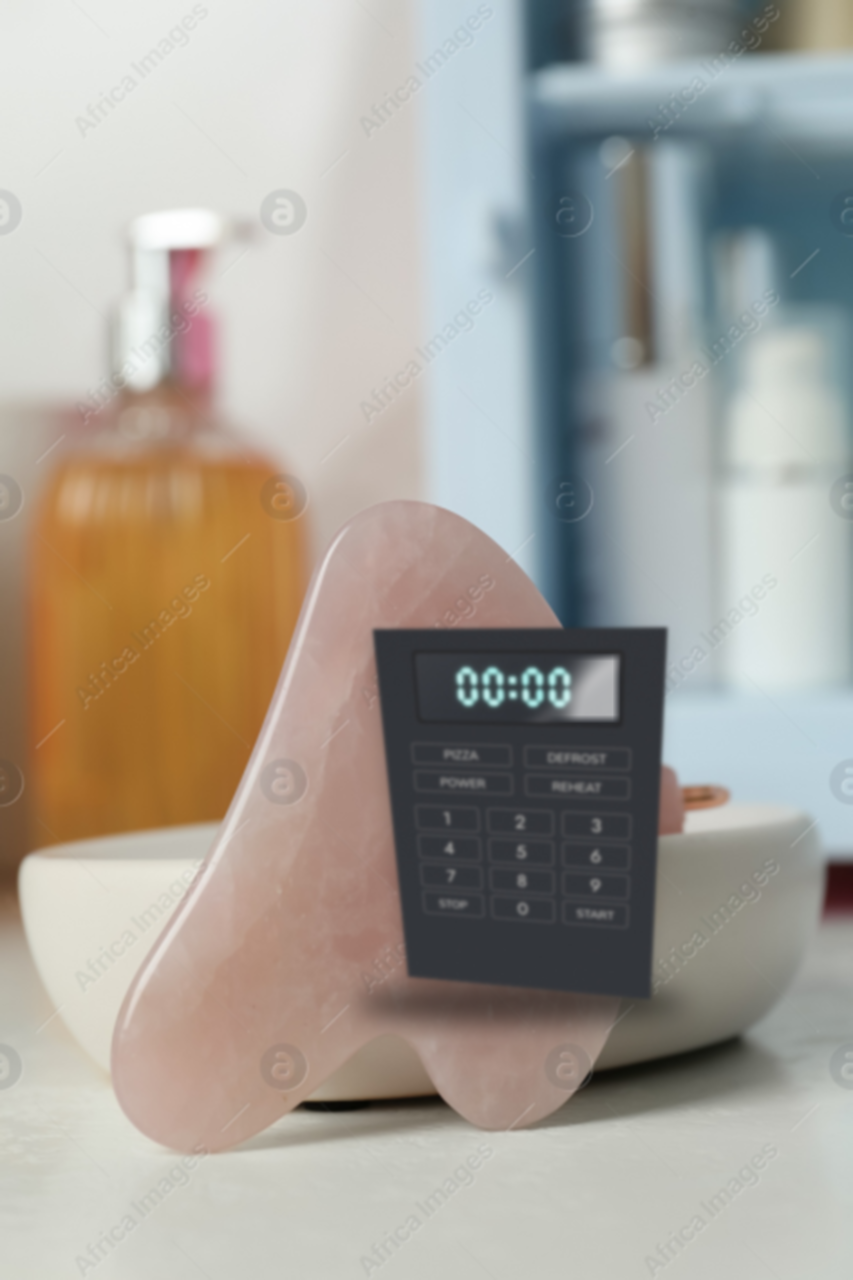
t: h=0 m=0
